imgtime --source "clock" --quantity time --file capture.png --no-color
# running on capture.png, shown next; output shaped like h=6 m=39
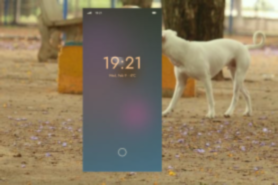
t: h=19 m=21
